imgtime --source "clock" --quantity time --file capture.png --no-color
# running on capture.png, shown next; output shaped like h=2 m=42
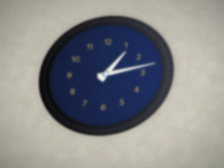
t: h=1 m=13
